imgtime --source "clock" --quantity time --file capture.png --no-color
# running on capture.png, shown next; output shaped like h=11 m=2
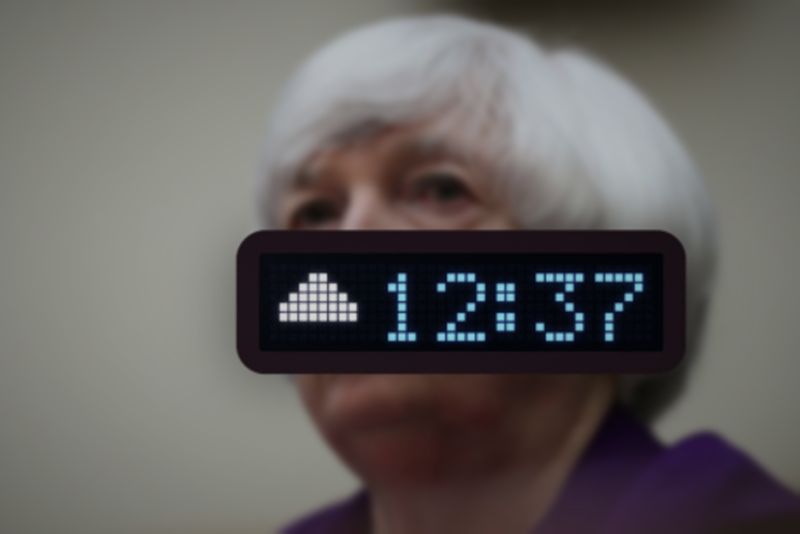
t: h=12 m=37
